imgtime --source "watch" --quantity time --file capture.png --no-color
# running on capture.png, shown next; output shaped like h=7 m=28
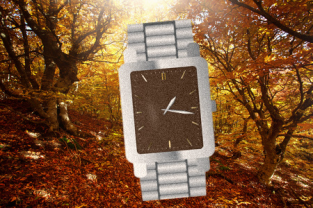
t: h=1 m=17
